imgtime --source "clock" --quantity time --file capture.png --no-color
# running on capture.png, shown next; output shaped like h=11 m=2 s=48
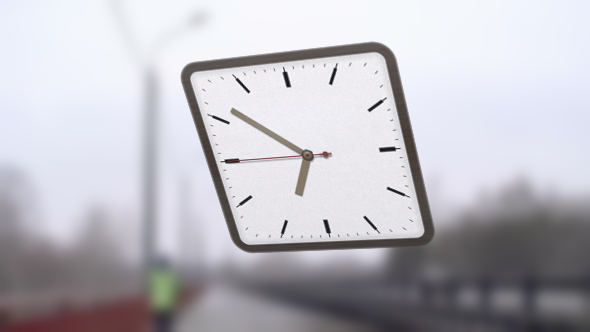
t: h=6 m=51 s=45
